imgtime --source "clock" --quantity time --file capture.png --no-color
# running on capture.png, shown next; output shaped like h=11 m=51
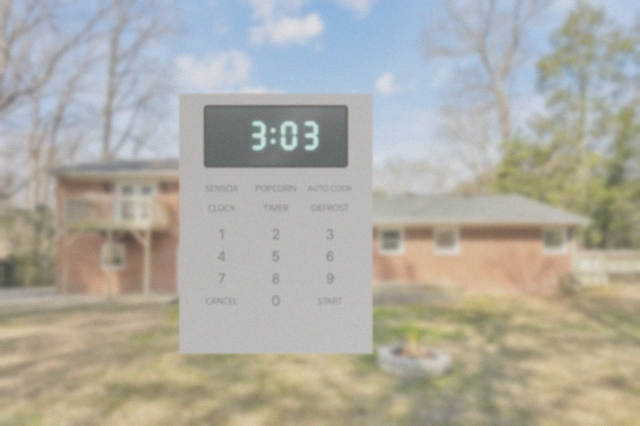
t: h=3 m=3
